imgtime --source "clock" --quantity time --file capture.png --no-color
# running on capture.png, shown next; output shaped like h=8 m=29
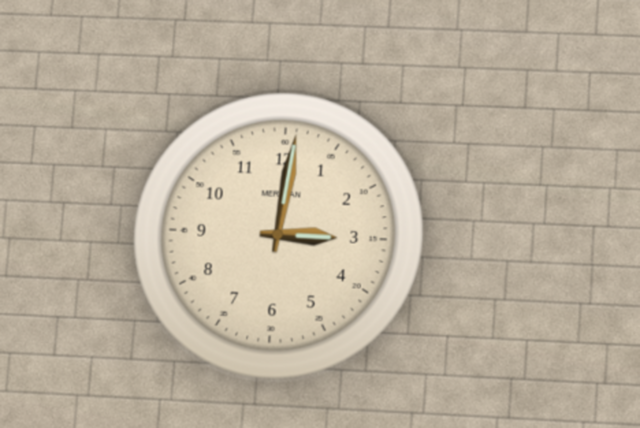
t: h=3 m=1
